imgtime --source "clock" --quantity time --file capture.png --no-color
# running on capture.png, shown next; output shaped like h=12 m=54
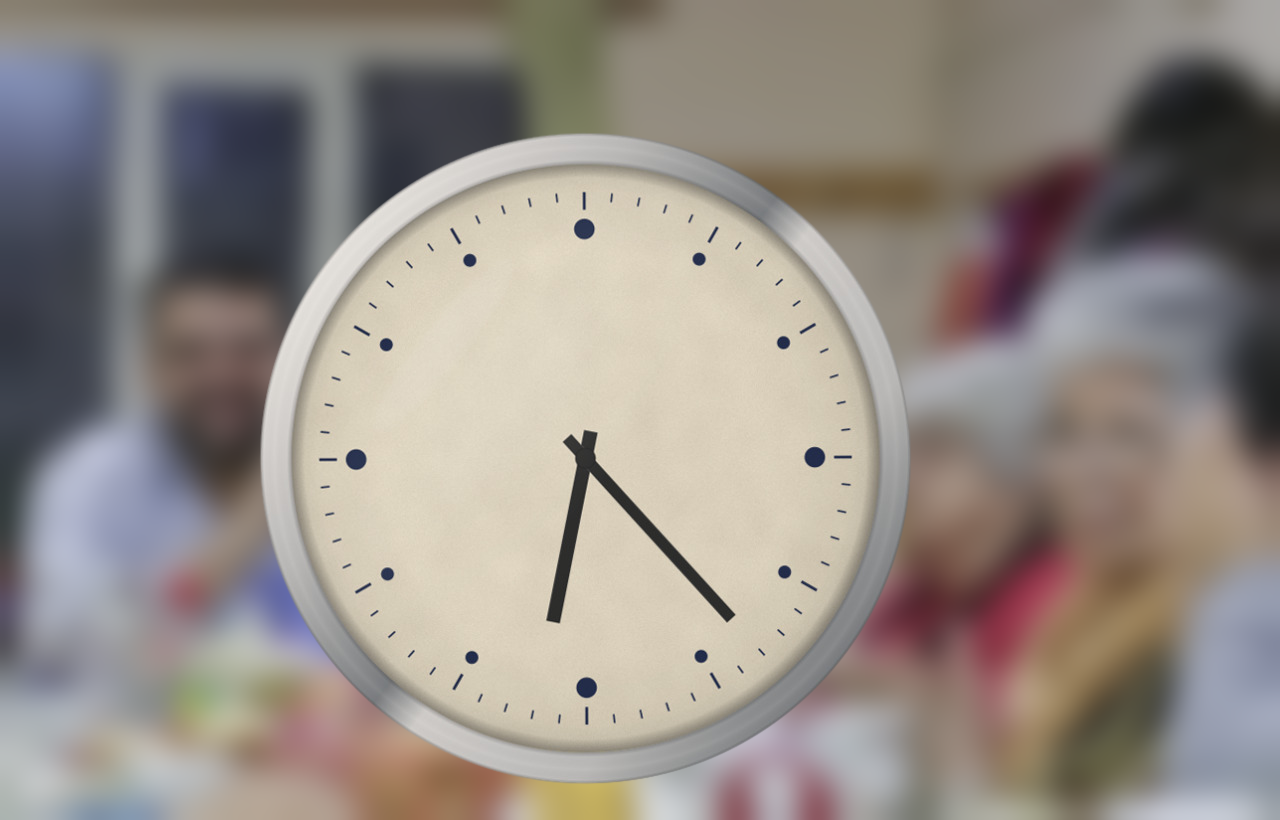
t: h=6 m=23
